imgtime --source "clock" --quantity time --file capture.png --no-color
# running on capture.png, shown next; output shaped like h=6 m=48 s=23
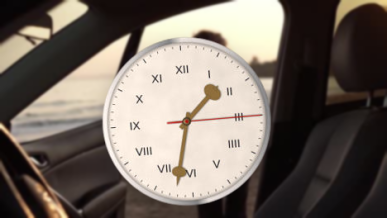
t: h=1 m=32 s=15
